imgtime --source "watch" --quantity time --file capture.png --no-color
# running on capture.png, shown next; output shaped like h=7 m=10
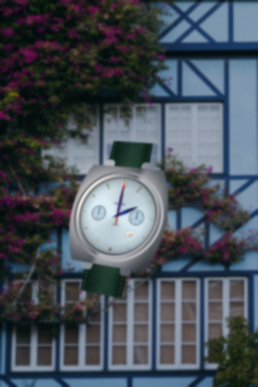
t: h=2 m=0
